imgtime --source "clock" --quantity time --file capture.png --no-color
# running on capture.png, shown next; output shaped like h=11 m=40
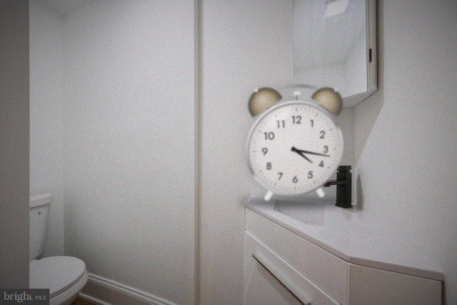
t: h=4 m=17
